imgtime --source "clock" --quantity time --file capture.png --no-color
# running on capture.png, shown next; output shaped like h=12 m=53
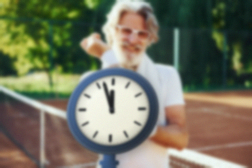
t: h=11 m=57
